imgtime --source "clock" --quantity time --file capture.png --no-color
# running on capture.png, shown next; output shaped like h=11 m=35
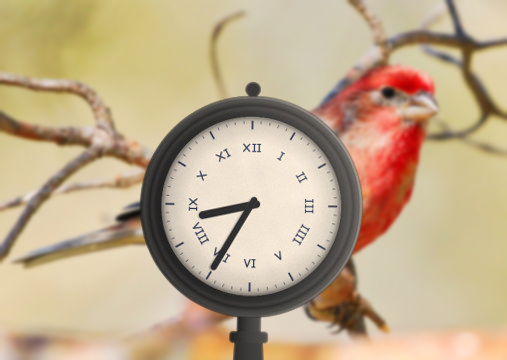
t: h=8 m=35
